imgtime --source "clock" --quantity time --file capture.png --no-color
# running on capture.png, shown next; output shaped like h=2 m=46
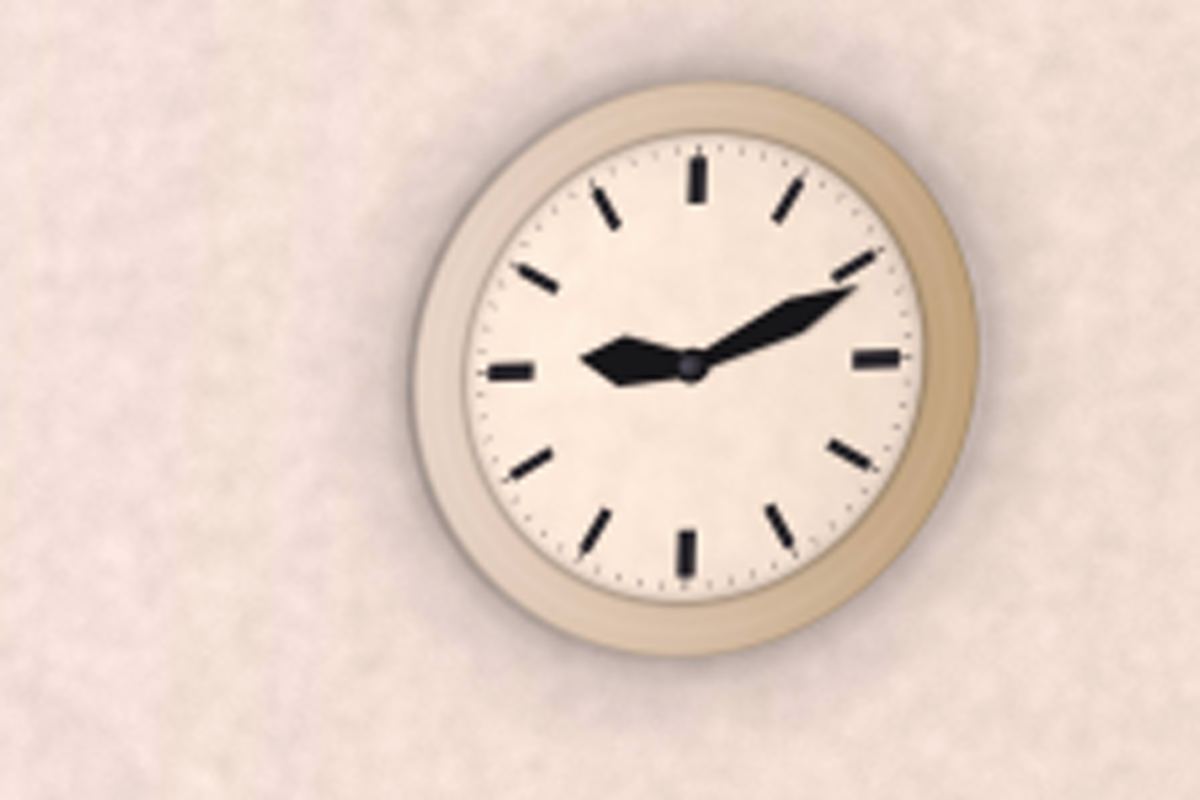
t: h=9 m=11
